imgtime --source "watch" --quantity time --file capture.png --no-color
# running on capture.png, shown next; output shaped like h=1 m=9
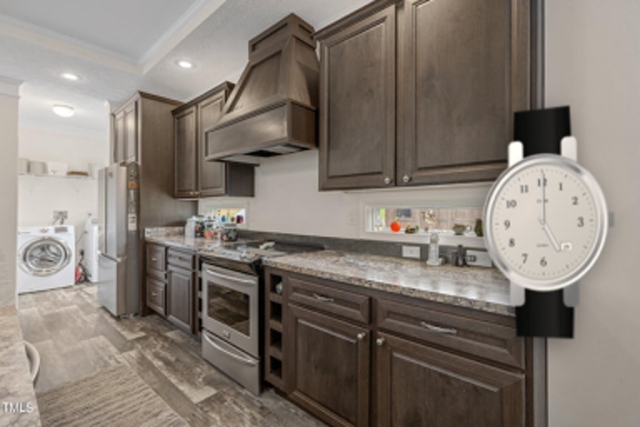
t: h=5 m=0
